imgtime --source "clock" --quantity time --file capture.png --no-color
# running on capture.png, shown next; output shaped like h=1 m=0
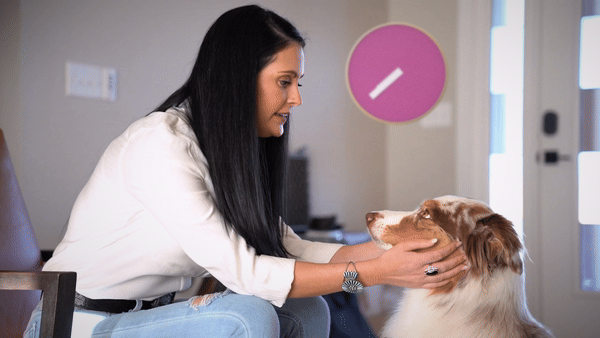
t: h=7 m=38
